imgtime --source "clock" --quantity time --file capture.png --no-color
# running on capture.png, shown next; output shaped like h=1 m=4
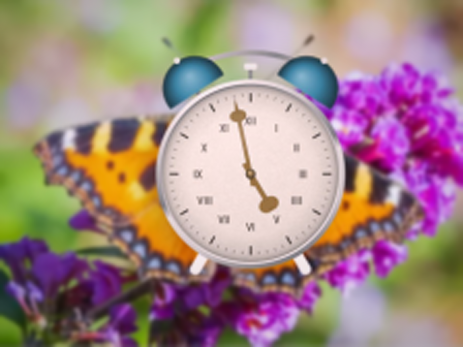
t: h=4 m=58
